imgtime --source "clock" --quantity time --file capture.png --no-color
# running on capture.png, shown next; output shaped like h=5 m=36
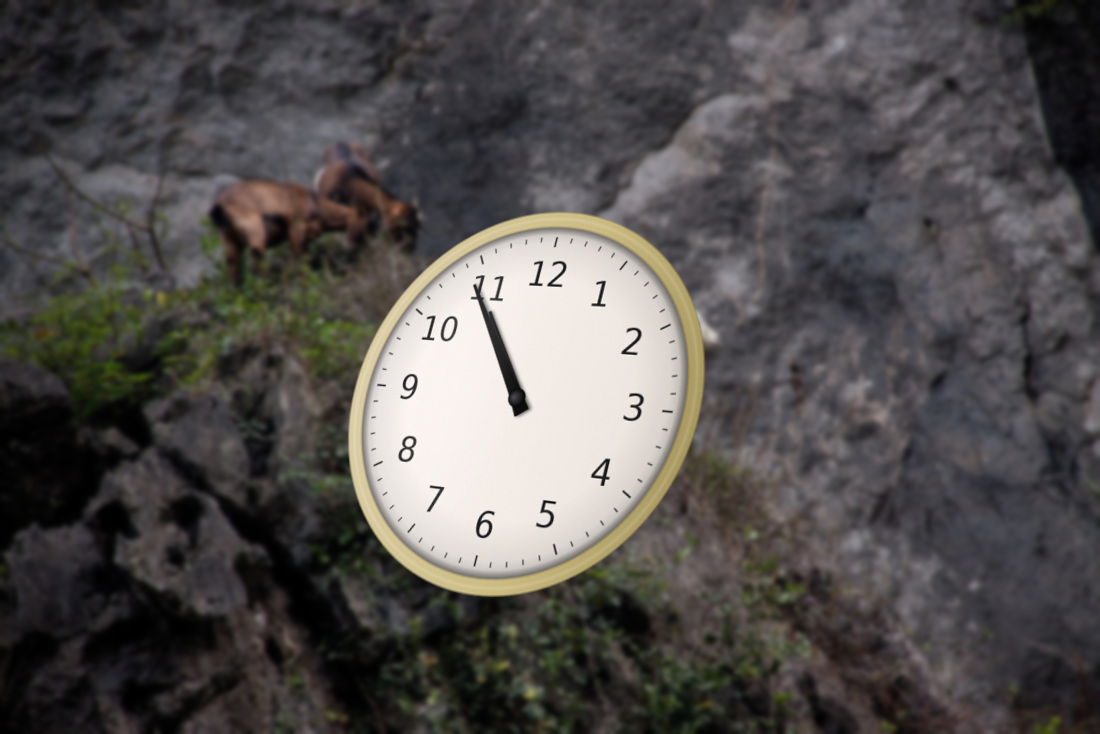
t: h=10 m=54
